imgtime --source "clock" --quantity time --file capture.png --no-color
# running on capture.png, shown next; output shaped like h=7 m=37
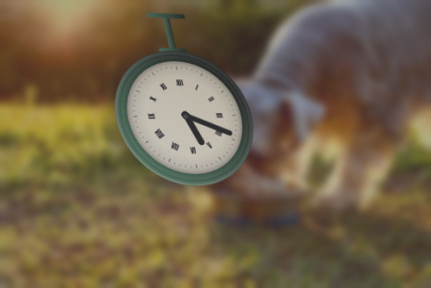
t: h=5 m=19
